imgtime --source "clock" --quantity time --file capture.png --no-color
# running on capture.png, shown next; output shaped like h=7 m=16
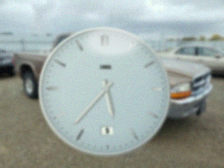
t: h=5 m=37
